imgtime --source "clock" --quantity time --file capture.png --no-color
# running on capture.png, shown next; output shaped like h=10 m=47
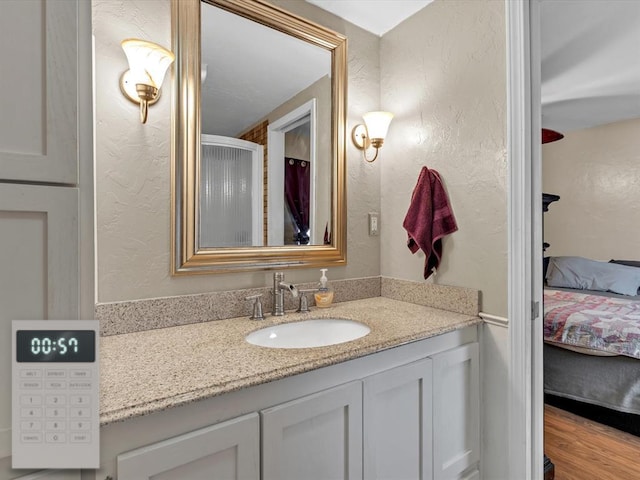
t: h=0 m=57
